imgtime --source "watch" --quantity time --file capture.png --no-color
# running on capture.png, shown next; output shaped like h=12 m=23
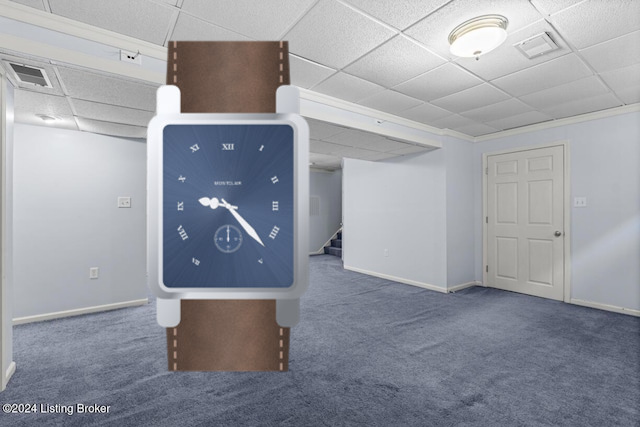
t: h=9 m=23
